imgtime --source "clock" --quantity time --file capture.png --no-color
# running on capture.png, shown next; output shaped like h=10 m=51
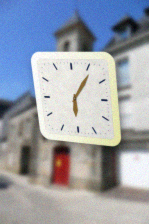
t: h=6 m=6
